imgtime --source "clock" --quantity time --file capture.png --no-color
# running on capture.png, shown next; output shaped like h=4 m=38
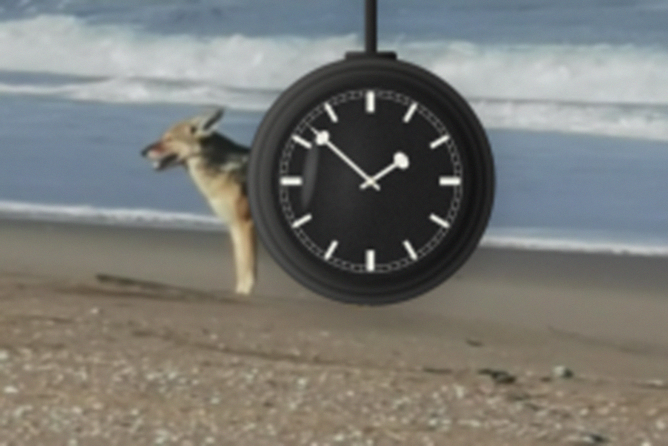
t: h=1 m=52
